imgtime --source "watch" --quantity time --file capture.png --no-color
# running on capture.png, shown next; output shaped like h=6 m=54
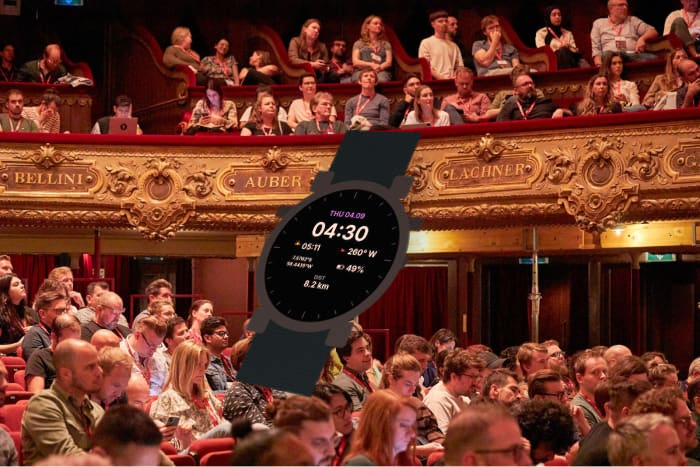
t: h=4 m=30
